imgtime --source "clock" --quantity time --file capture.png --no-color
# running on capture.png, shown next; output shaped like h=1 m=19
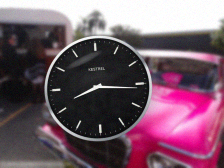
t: h=8 m=16
